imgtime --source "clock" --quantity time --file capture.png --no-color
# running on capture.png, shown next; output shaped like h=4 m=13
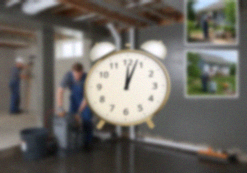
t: h=12 m=3
